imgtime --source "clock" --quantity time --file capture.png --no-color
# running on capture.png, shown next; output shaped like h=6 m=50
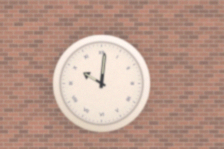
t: h=10 m=1
